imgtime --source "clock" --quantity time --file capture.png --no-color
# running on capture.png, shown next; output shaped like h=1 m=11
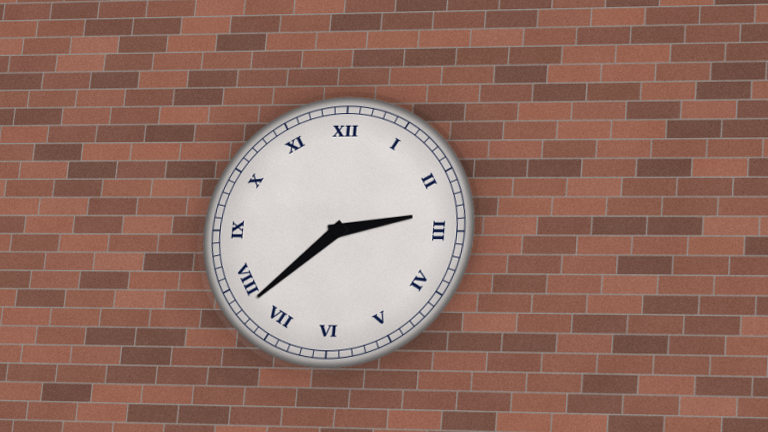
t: h=2 m=38
